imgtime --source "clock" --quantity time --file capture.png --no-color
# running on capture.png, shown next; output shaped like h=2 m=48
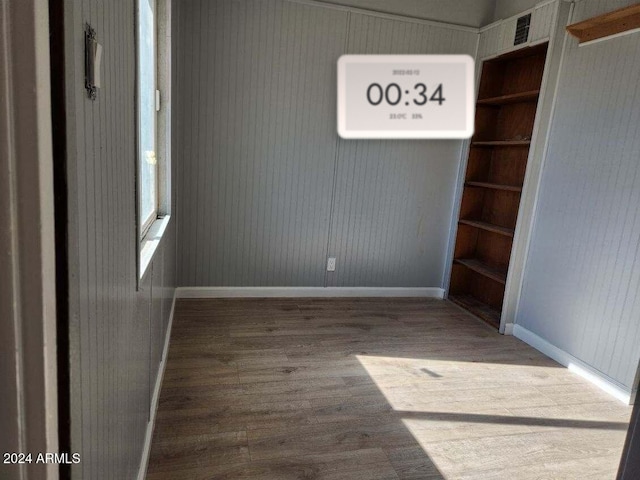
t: h=0 m=34
